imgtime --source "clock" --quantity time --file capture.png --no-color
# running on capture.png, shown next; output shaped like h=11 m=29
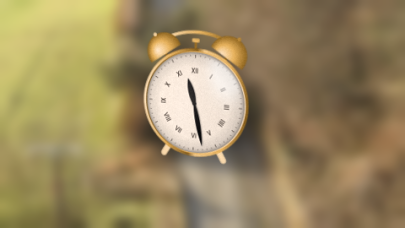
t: h=11 m=28
